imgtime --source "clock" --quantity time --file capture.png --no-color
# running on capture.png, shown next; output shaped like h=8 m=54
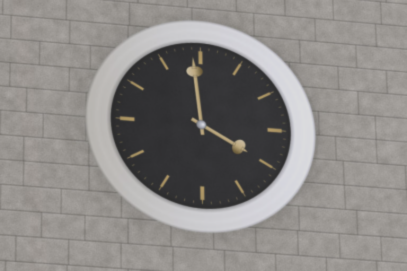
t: h=3 m=59
